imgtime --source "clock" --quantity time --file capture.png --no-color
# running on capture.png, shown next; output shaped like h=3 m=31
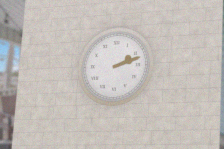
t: h=2 m=12
